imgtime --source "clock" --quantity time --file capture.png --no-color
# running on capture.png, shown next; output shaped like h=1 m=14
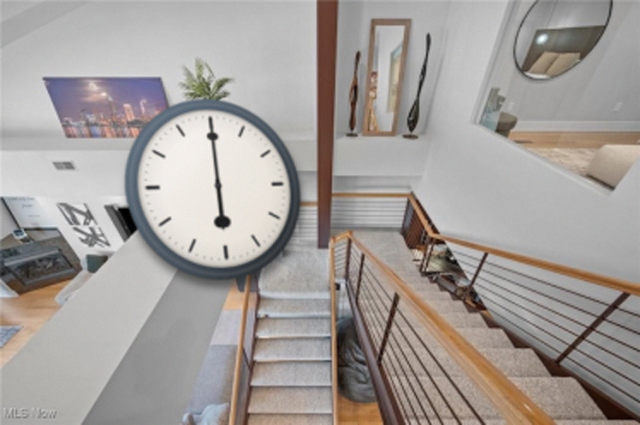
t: h=6 m=0
